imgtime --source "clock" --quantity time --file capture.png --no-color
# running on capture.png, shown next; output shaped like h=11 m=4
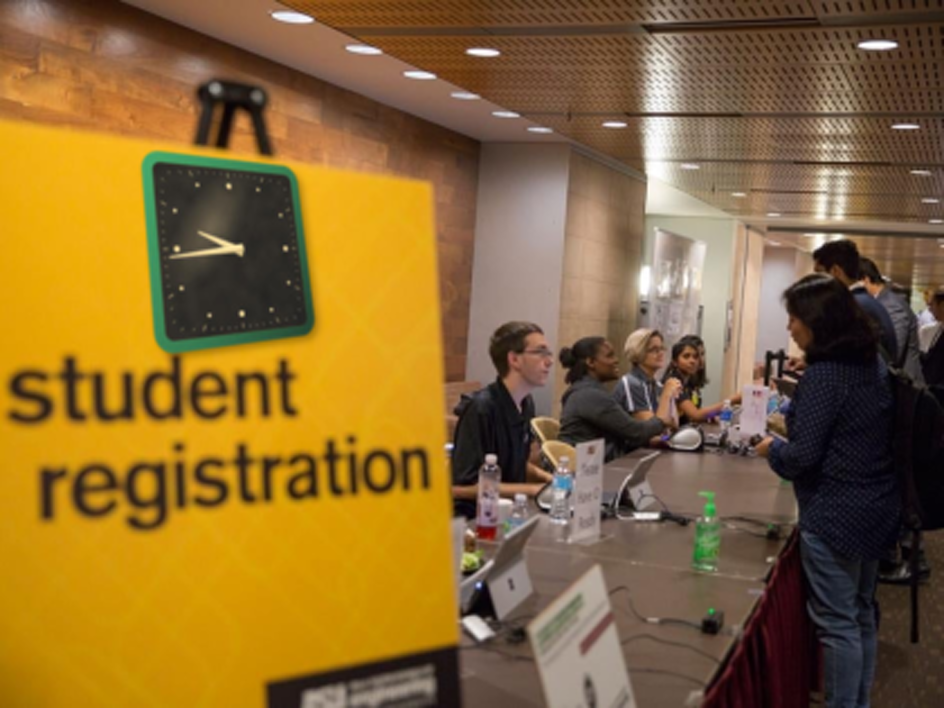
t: h=9 m=44
